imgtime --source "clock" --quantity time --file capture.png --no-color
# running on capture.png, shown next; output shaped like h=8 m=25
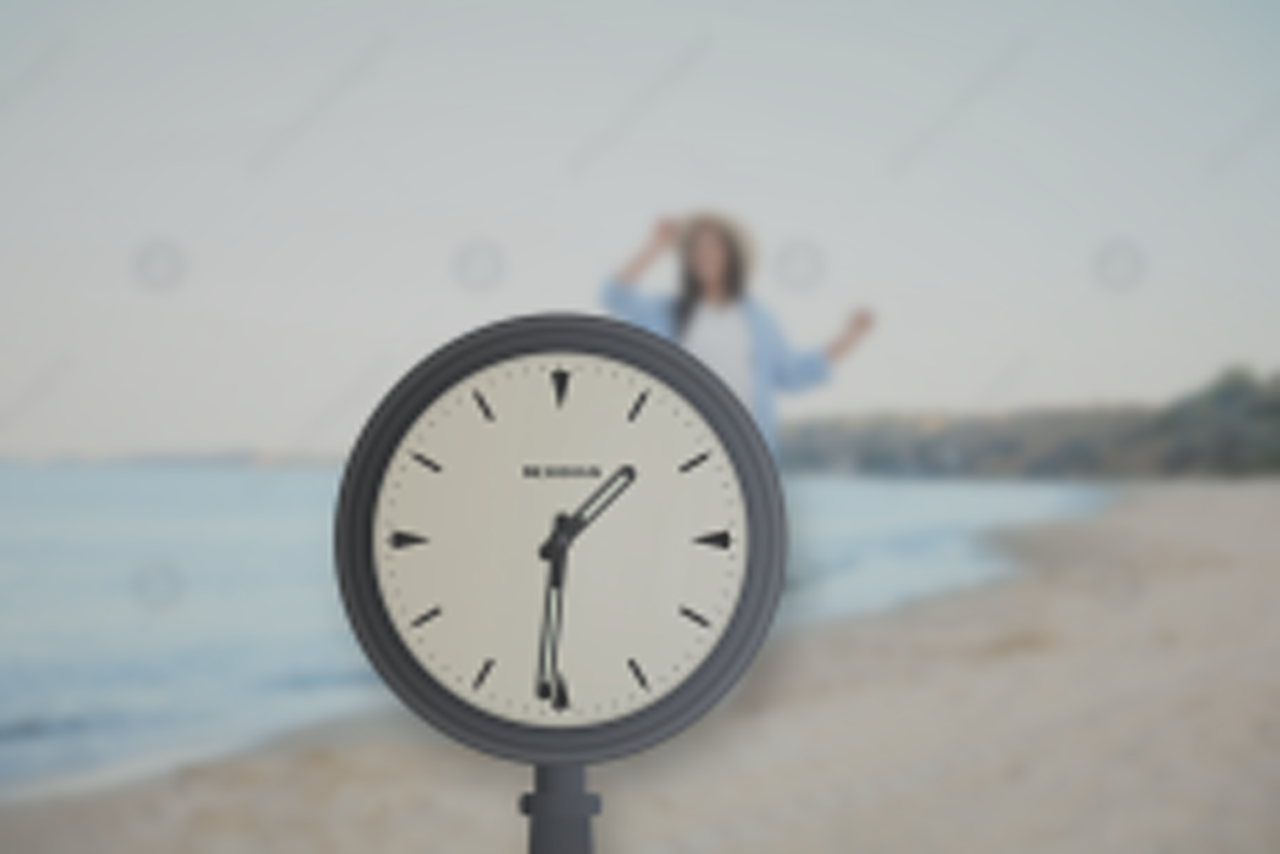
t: h=1 m=31
